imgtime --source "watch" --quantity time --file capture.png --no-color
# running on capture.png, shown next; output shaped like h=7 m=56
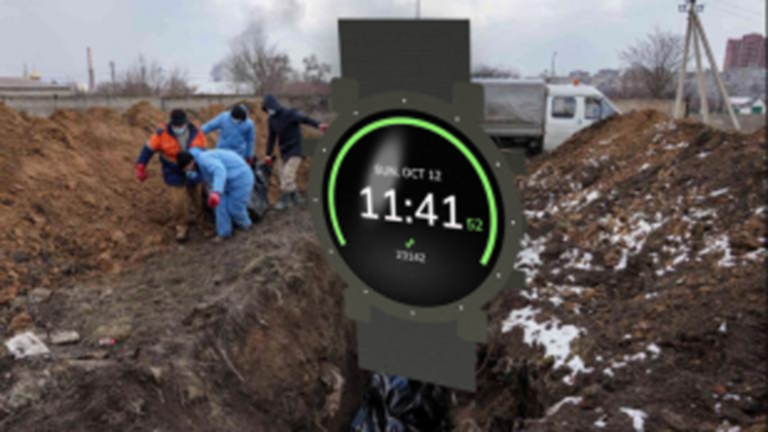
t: h=11 m=41
